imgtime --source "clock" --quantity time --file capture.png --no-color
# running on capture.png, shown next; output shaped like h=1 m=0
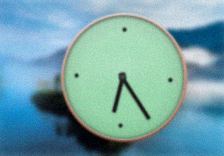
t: h=6 m=24
